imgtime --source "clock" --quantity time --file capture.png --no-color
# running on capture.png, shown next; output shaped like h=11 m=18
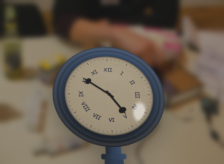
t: h=4 m=51
